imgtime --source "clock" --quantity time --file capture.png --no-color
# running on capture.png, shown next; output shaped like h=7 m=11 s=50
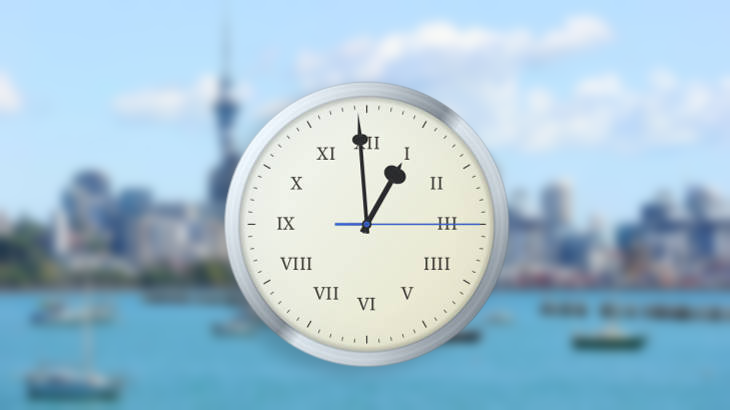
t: h=12 m=59 s=15
